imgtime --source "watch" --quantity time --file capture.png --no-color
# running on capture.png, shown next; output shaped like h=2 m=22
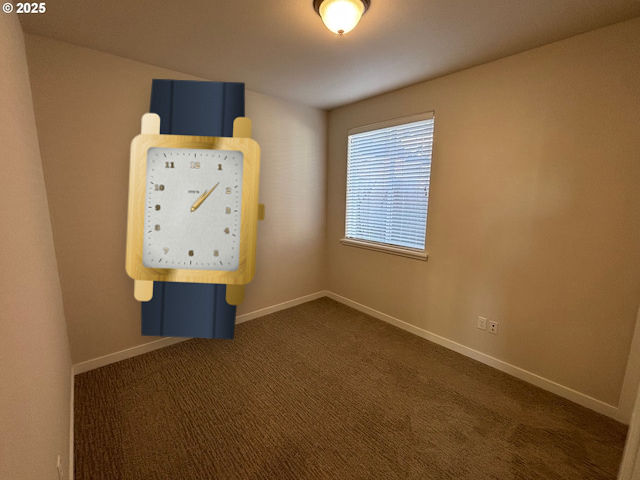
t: h=1 m=7
